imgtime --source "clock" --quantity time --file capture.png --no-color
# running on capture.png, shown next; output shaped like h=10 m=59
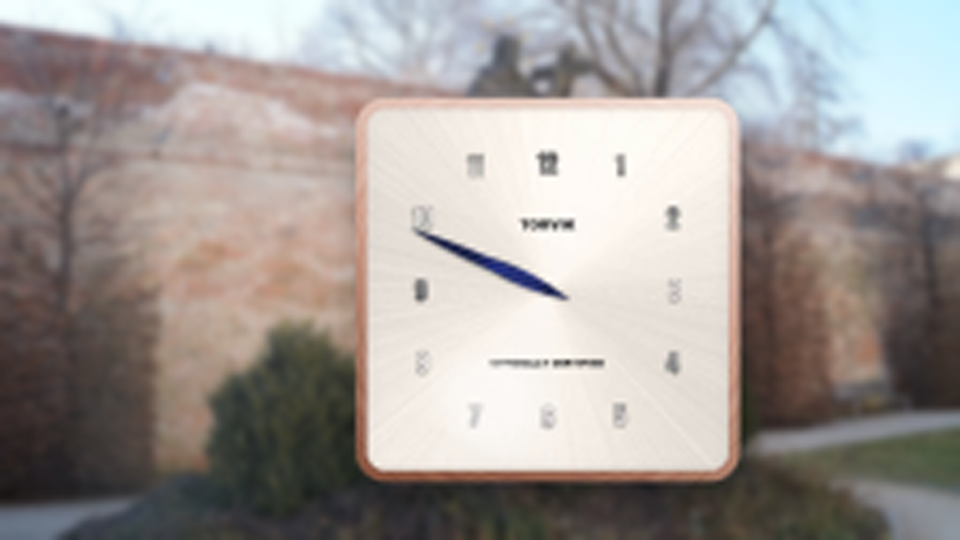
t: h=9 m=49
